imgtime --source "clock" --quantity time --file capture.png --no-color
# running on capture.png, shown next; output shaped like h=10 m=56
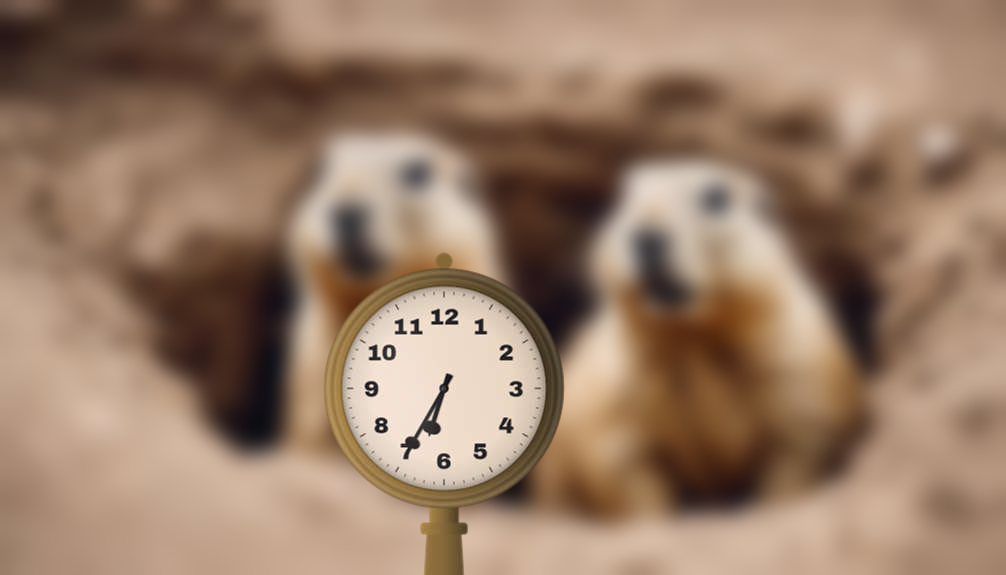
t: h=6 m=35
